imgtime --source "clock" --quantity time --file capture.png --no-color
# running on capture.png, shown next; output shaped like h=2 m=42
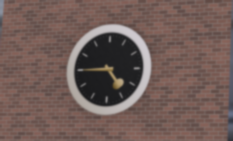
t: h=4 m=45
